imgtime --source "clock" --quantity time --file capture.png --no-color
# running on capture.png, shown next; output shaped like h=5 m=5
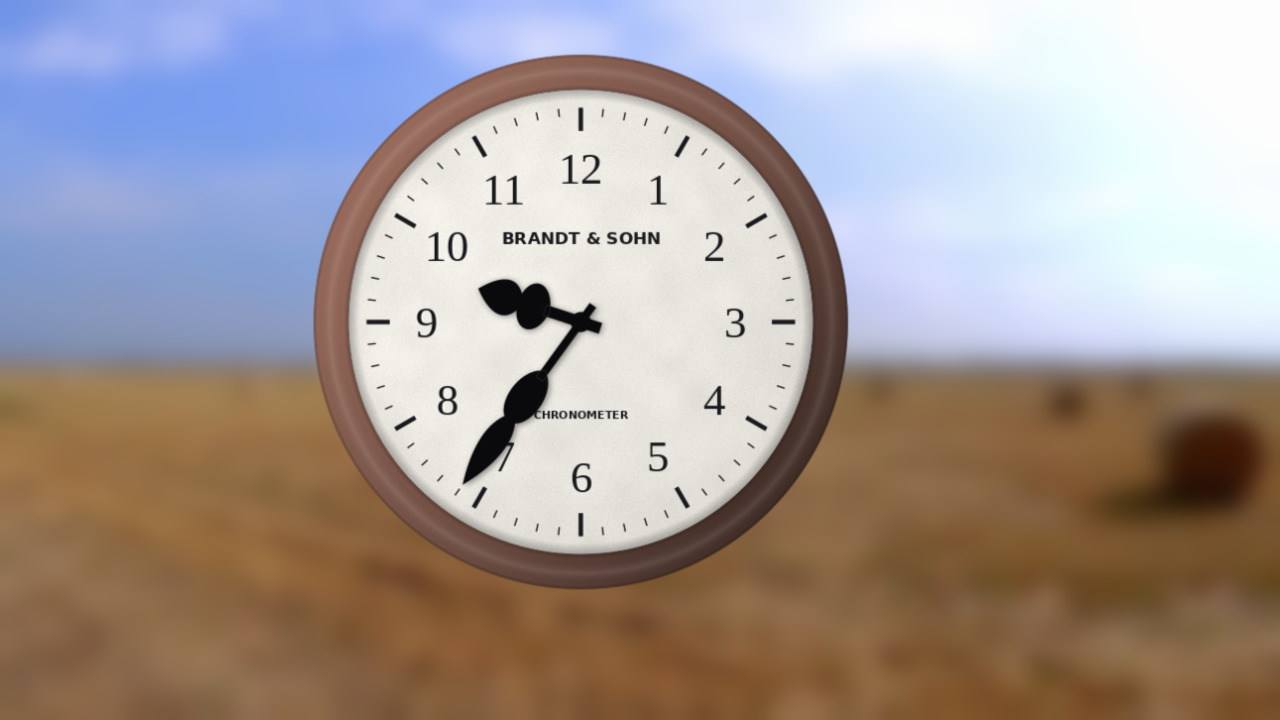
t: h=9 m=36
